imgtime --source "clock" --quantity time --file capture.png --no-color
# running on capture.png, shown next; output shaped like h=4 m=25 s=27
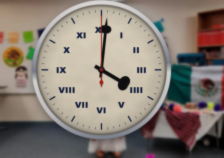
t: h=4 m=1 s=0
